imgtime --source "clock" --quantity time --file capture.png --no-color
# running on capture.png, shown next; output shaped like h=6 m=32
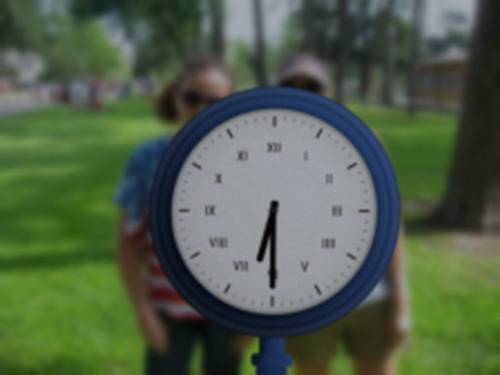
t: h=6 m=30
